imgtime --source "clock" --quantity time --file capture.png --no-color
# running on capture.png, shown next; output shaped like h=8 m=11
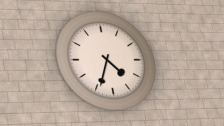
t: h=4 m=34
